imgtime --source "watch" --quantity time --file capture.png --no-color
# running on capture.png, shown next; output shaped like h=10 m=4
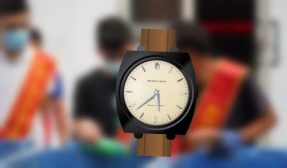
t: h=5 m=38
